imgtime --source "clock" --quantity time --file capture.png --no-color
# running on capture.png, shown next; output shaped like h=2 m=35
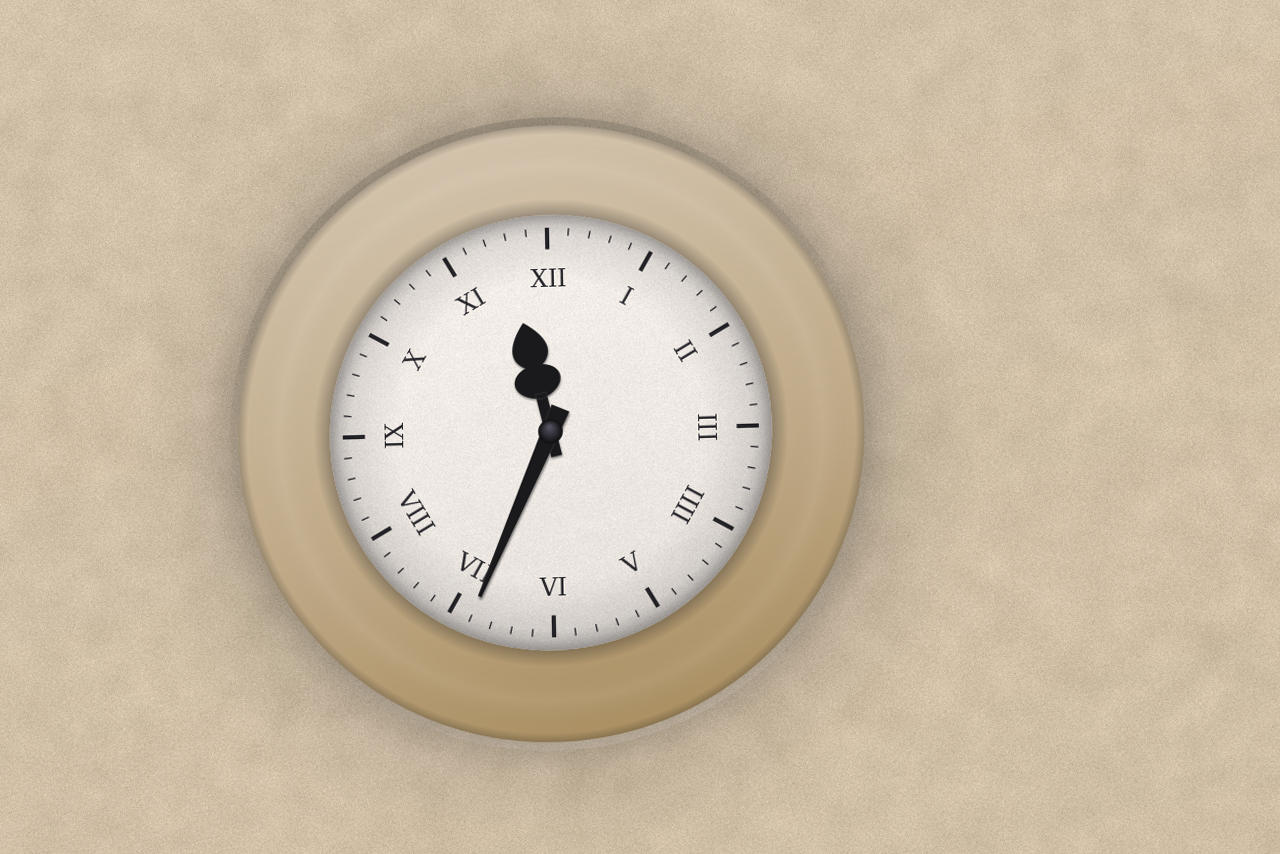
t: h=11 m=34
